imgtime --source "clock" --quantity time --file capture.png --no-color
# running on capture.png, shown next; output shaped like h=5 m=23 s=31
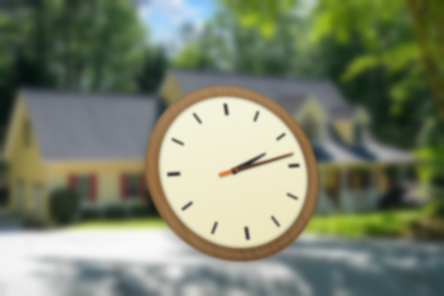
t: h=2 m=13 s=13
